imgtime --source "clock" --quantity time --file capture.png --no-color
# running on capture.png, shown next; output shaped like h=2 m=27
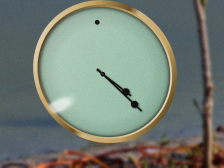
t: h=4 m=23
